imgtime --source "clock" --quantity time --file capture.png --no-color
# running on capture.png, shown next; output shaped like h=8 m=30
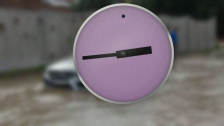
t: h=2 m=44
